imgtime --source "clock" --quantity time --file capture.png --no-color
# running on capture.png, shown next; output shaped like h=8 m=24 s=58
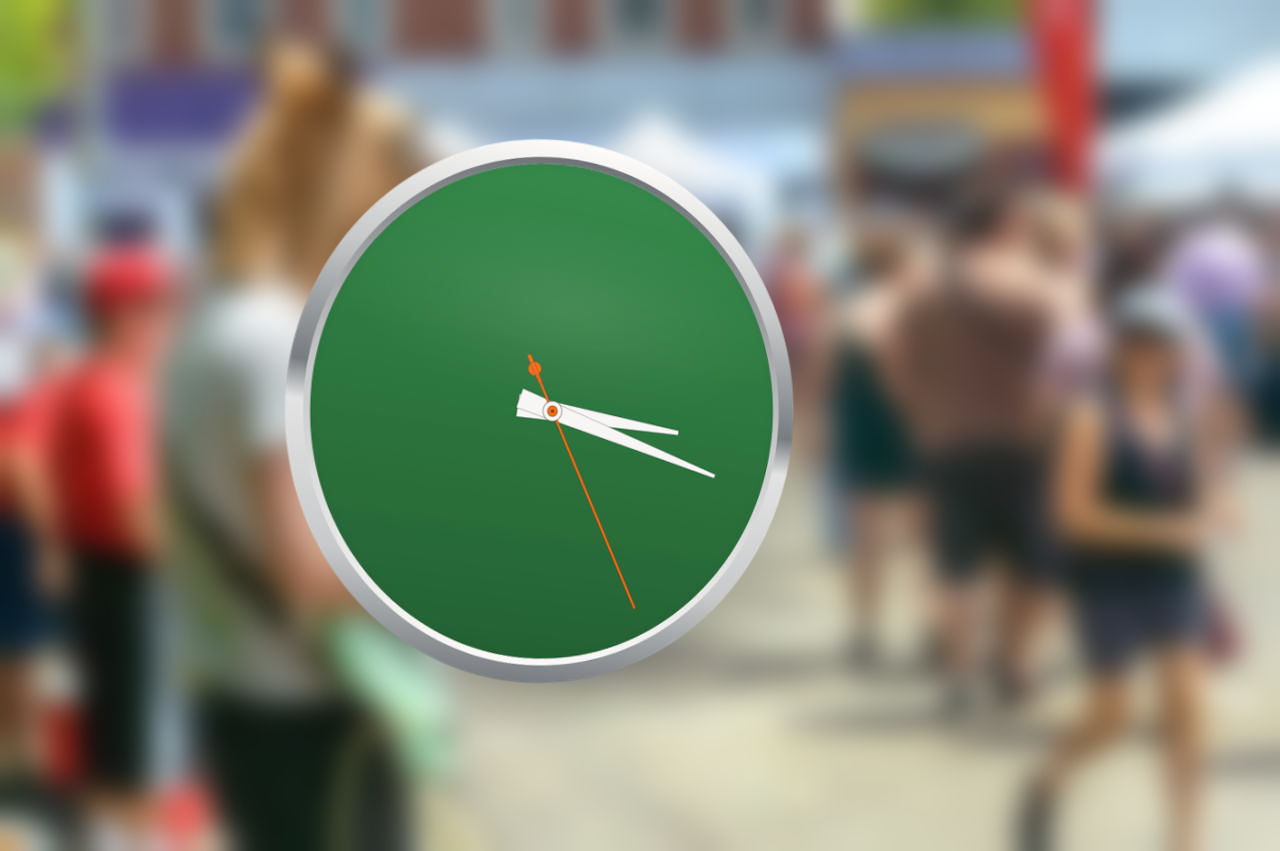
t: h=3 m=18 s=26
